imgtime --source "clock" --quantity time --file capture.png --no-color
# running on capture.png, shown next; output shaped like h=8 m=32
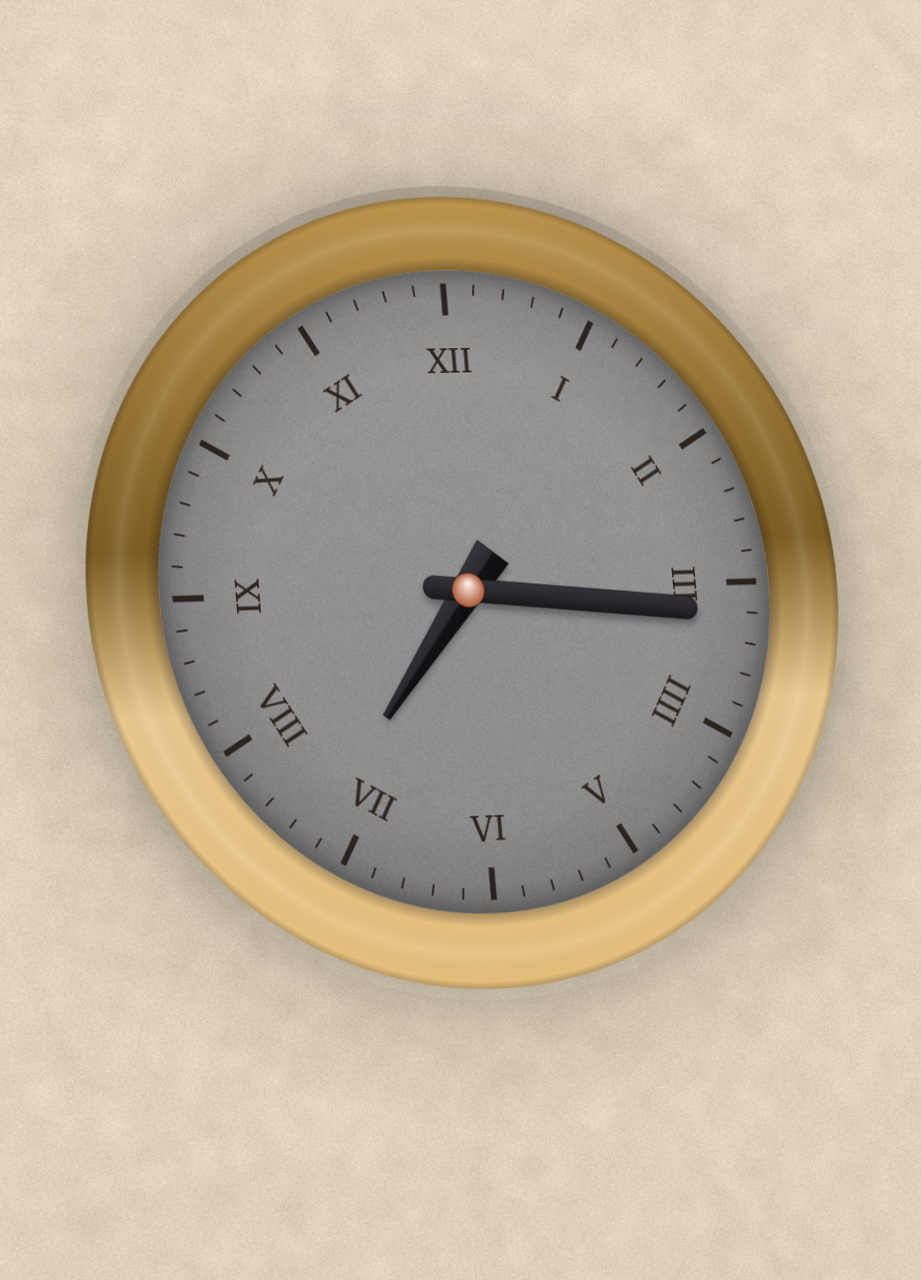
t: h=7 m=16
